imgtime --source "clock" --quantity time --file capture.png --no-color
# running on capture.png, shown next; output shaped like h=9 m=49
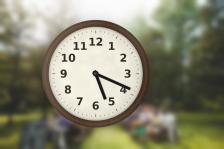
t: h=5 m=19
